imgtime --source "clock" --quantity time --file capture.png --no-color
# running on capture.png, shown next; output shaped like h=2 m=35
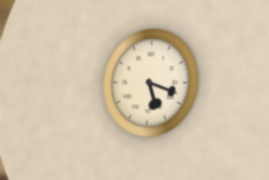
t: h=5 m=18
